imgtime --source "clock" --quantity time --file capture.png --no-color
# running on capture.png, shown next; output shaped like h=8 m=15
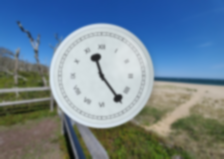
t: h=11 m=24
